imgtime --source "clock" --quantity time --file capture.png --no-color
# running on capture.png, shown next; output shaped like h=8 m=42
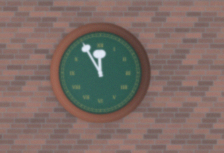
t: h=11 m=55
